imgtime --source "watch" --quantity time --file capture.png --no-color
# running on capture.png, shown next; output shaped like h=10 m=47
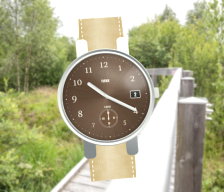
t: h=10 m=20
